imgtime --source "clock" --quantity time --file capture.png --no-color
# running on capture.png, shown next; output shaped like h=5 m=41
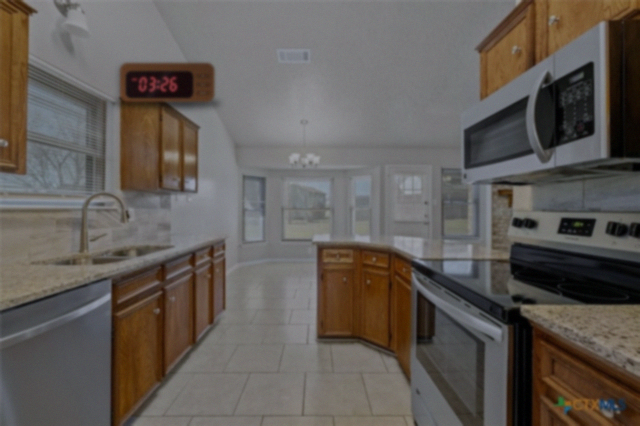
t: h=3 m=26
